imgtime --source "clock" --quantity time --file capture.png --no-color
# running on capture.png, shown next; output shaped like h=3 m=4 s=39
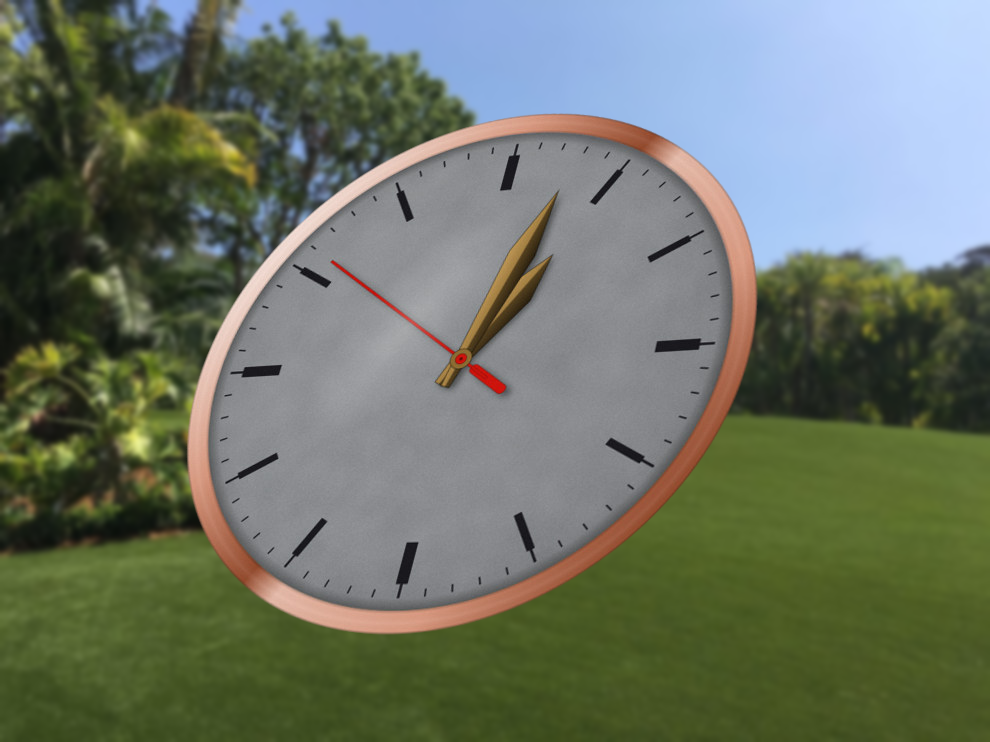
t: h=1 m=2 s=51
